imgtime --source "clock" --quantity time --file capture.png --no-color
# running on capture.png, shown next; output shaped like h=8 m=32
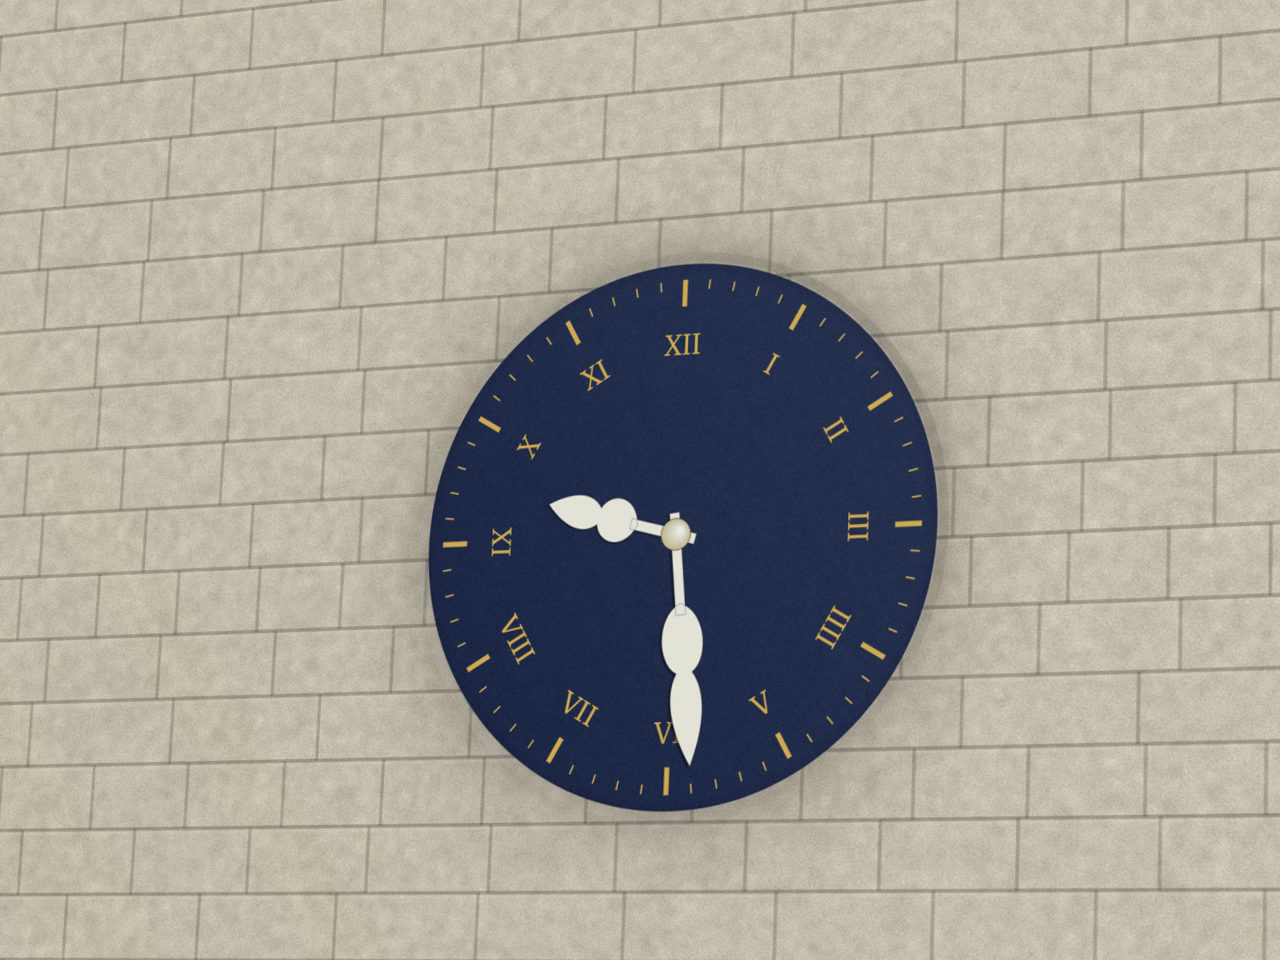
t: h=9 m=29
